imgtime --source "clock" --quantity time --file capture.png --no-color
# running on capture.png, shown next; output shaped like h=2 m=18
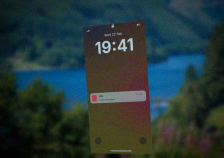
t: h=19 m=41
